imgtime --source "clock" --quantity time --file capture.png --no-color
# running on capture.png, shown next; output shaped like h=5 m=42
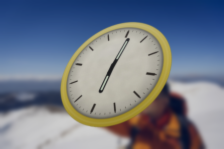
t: h=6 m=1
